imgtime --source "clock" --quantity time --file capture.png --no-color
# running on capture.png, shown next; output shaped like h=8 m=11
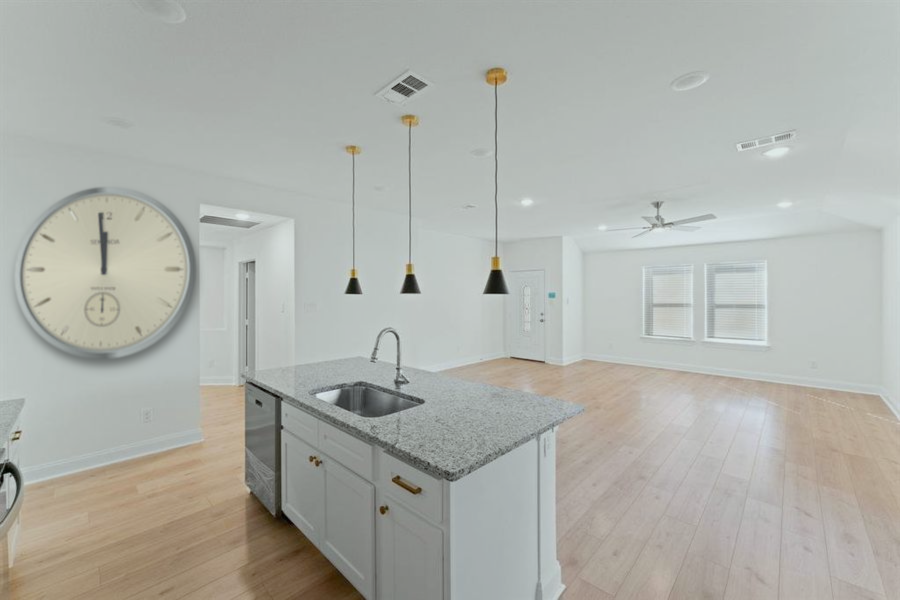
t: h=11 m=59
